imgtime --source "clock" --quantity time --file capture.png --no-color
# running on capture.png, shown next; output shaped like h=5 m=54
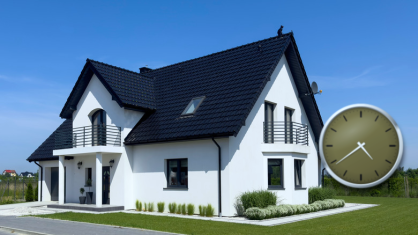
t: h=4 m=39
